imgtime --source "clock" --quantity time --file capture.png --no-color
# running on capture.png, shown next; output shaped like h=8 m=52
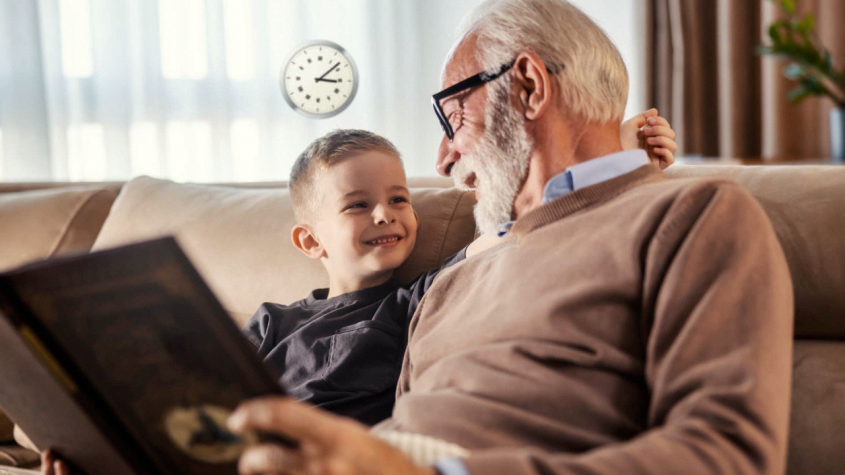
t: h=3 m=8
